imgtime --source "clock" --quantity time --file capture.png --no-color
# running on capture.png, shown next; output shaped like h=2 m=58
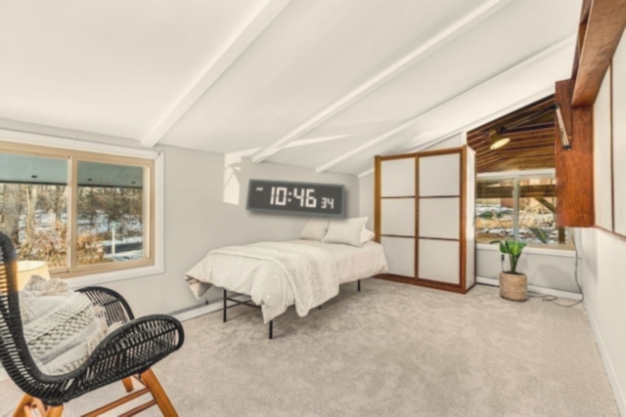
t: h=10 m=46
